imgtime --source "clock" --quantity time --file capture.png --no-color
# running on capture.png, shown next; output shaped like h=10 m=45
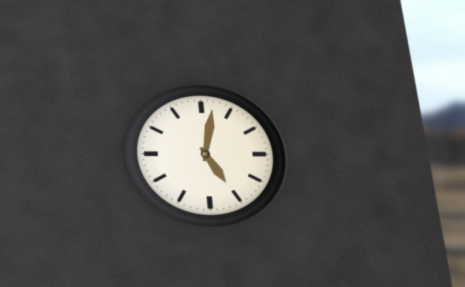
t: h=5 m=2
